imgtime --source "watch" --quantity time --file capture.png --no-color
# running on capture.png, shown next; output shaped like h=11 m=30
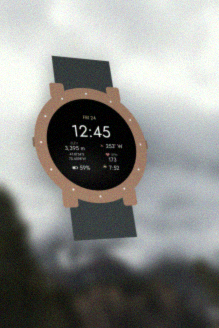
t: h=12 m=45
